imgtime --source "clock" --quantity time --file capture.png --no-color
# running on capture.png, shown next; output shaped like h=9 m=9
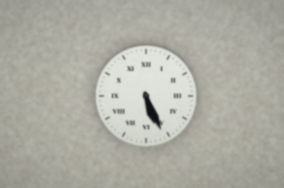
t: h=5 m=26
